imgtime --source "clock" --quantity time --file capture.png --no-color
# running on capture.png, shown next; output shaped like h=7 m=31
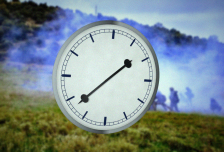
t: h=1 m=38
